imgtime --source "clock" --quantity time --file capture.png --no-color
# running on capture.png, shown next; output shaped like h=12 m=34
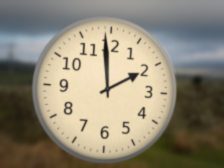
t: h=1 m=59
